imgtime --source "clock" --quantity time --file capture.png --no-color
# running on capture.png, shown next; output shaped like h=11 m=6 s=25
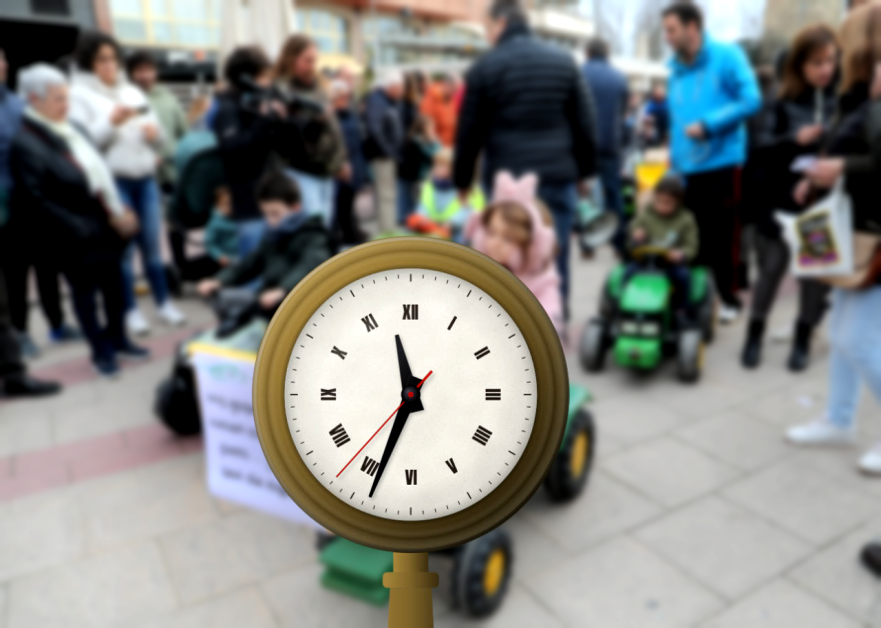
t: h=11 m=33 s=37
